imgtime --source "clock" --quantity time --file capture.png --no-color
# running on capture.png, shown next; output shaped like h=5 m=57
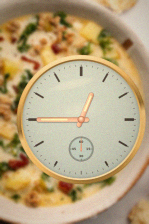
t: h=12 m=45
